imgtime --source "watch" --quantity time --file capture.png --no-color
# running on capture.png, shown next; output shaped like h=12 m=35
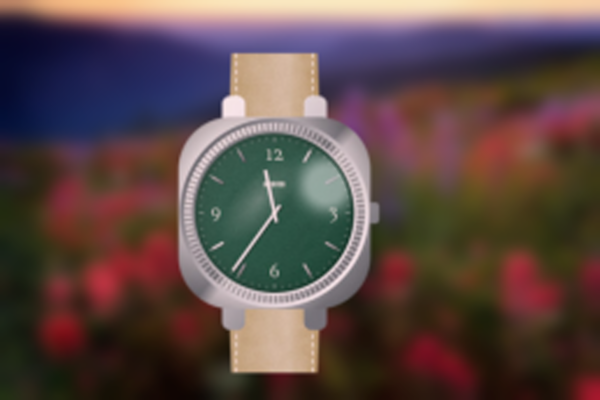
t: h=11 m=36
